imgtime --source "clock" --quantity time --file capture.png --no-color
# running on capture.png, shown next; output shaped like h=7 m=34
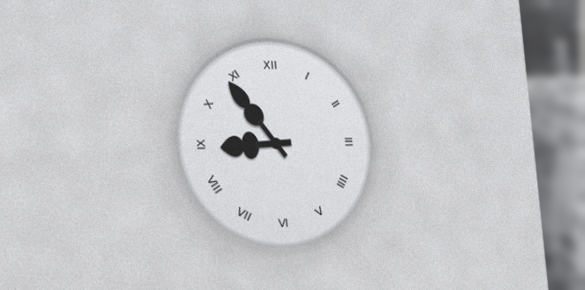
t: h=8 m=54
